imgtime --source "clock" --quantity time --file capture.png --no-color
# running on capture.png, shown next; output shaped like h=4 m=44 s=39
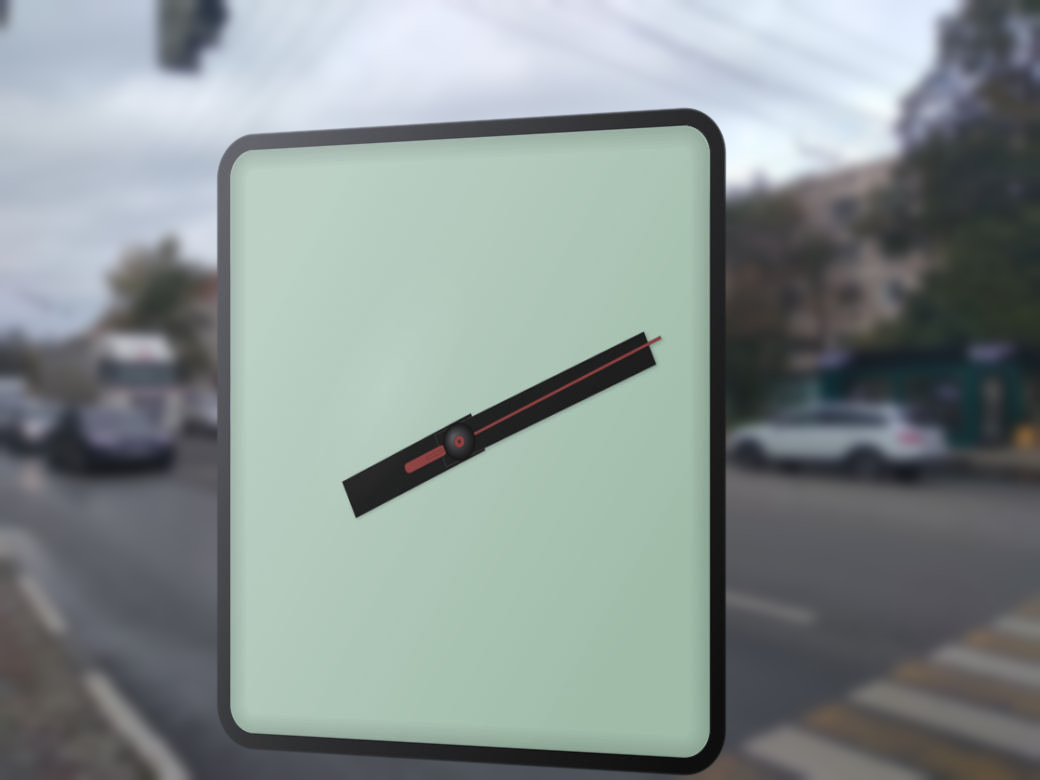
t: h=8 m=11 s=11
